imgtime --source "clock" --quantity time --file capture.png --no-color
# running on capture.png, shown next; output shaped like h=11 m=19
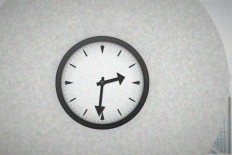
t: h=2 m=31
